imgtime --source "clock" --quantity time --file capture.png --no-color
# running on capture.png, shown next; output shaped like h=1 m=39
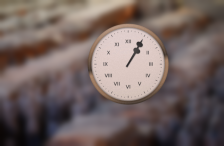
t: h=1 m=5
